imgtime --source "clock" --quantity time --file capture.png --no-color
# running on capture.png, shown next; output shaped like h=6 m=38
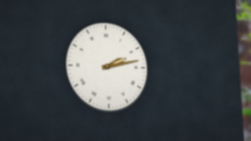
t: h=2 m=13
